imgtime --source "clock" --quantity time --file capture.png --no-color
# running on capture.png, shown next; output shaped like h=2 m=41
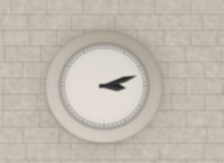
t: h=3 m=12
